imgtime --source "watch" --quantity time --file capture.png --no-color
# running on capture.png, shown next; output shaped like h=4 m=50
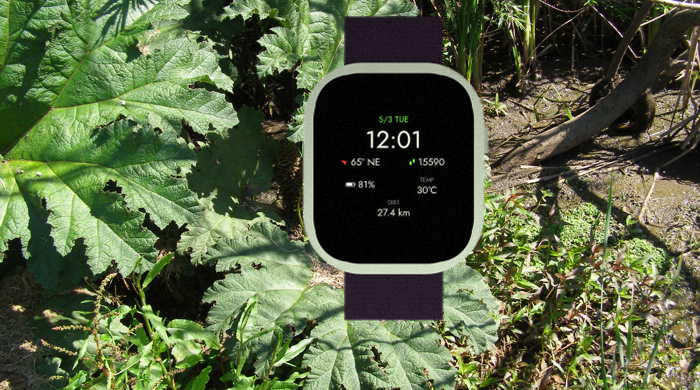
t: h=12 m=1
